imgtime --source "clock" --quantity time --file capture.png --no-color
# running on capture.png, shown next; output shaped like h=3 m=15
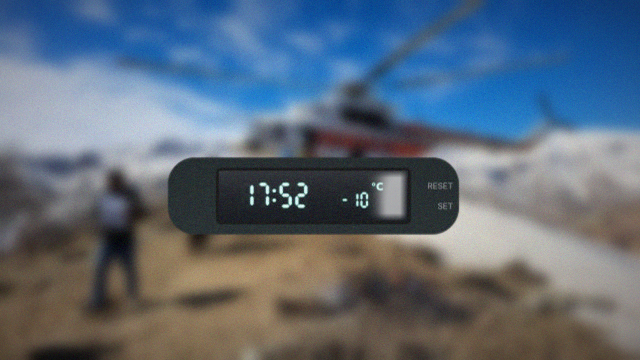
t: h=17 m=52
